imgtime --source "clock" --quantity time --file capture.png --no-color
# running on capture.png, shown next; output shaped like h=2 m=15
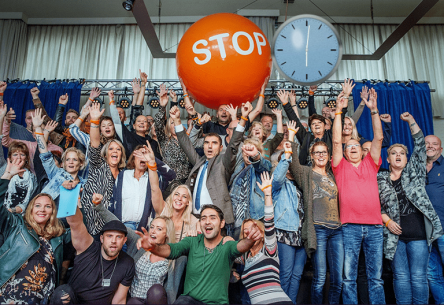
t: h=6 m=1
